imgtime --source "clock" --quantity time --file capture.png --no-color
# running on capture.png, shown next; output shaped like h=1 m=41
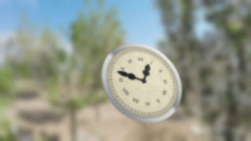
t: h=12 m=48
